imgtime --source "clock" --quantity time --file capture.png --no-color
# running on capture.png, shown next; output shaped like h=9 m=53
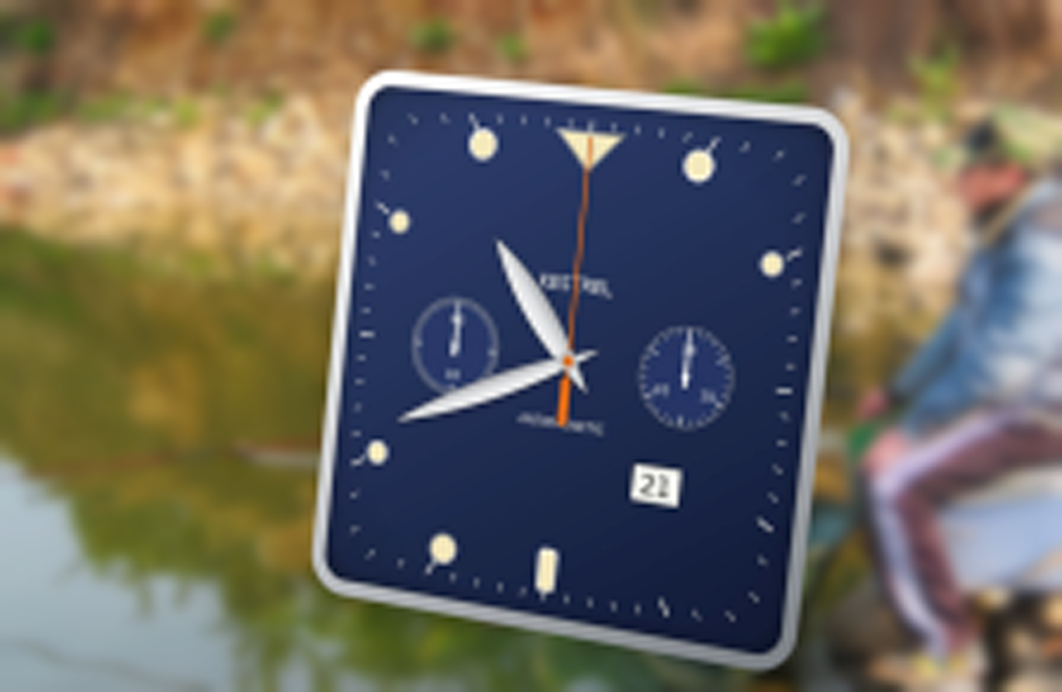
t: h=10 m=41
